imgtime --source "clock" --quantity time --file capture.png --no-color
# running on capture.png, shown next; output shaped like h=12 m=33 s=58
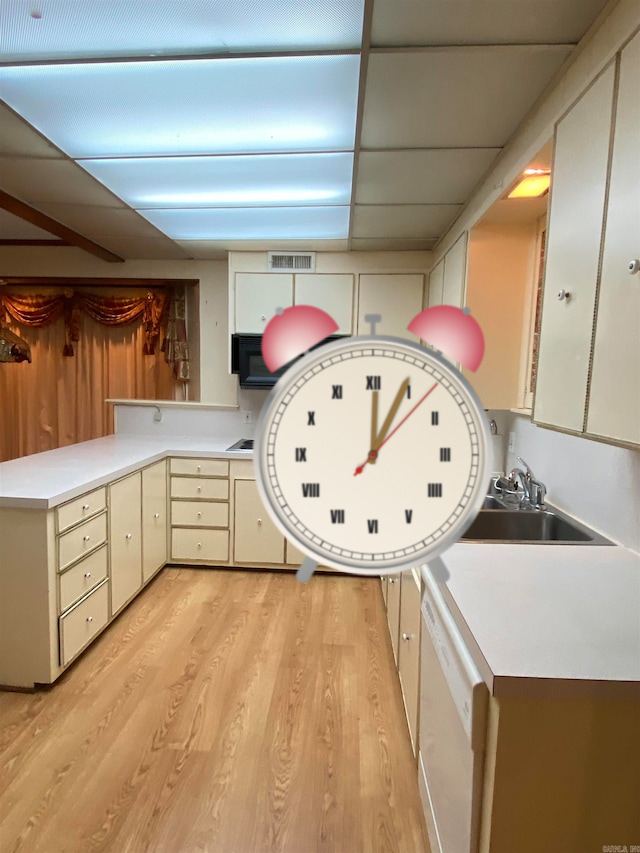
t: h=12 m=4 s=7
